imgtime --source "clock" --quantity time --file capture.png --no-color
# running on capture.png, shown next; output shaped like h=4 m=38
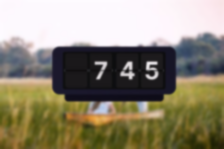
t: h=7 m=45
